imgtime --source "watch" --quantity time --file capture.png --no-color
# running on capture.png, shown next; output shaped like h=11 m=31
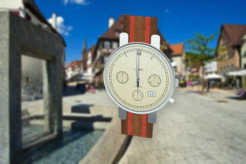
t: h=5 m=59
